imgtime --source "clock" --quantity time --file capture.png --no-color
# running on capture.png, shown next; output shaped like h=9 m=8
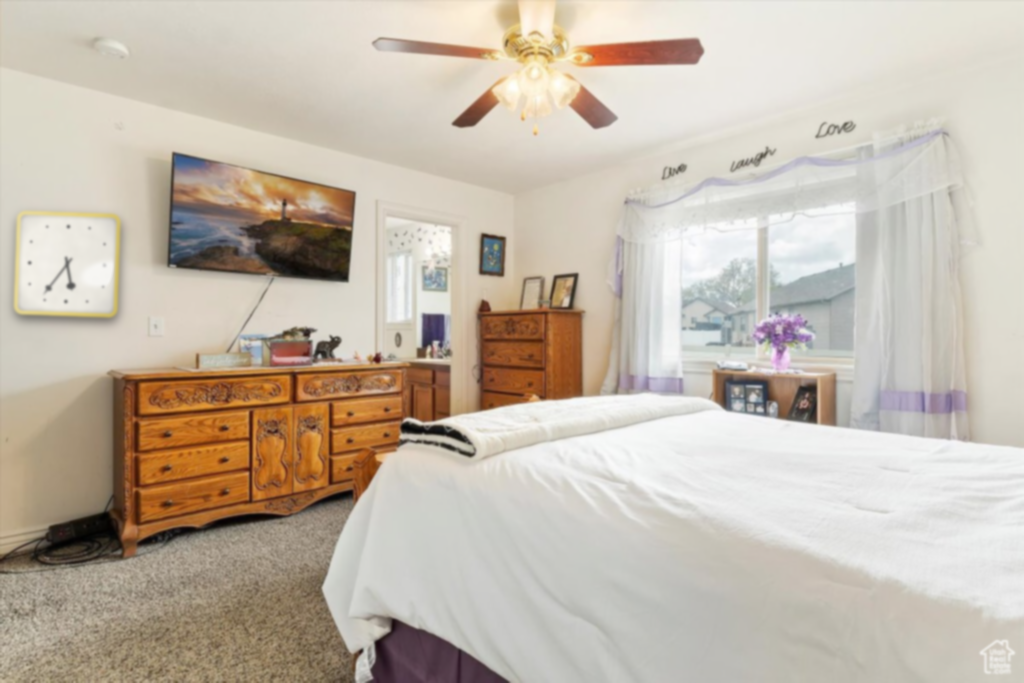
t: h=5 m=36
